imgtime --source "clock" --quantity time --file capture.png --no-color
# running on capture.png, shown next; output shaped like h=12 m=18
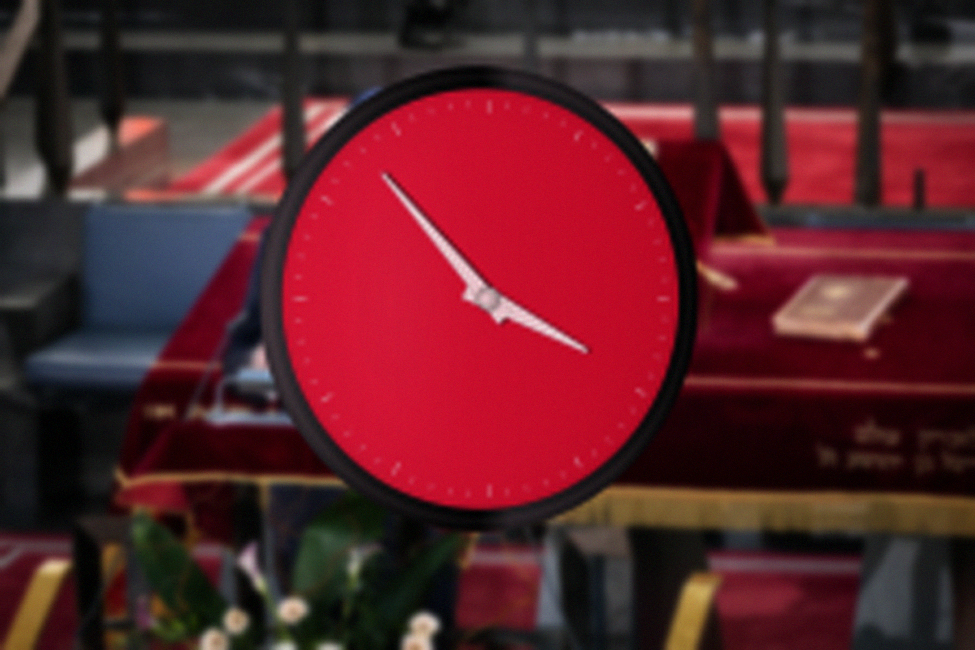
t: h=3 m=53
